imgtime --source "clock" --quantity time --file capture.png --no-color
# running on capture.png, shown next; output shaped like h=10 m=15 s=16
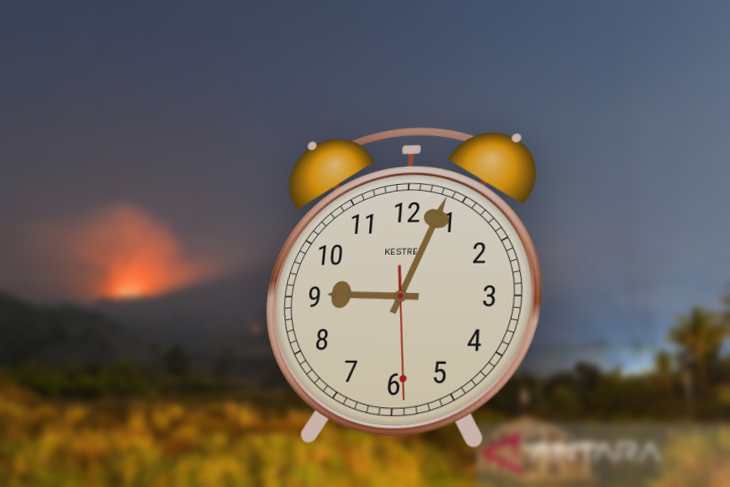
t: h=9 m=3 s=29
